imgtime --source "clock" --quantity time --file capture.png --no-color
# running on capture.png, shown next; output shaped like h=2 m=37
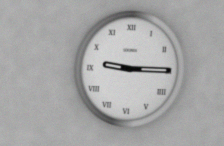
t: h=9 m=15
